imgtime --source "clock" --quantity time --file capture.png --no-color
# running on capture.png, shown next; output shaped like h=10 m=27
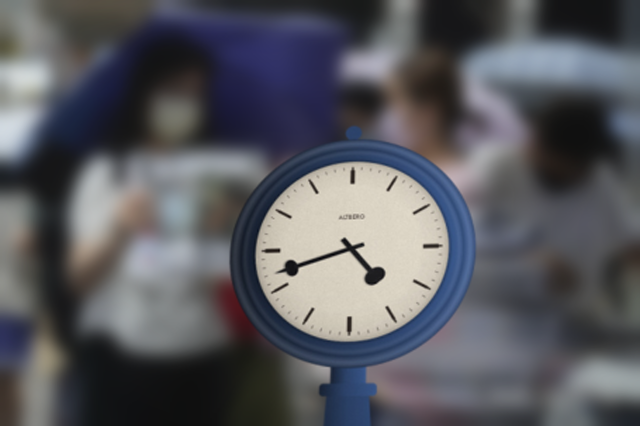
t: h=4 m=42
